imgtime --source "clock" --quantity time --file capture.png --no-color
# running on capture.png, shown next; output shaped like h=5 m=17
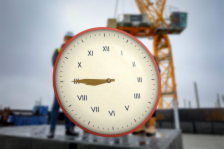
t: h=8 m=45
